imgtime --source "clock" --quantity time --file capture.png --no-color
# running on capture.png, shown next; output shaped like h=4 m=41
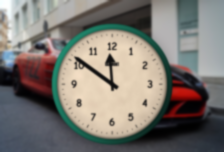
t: h=11 m=51
